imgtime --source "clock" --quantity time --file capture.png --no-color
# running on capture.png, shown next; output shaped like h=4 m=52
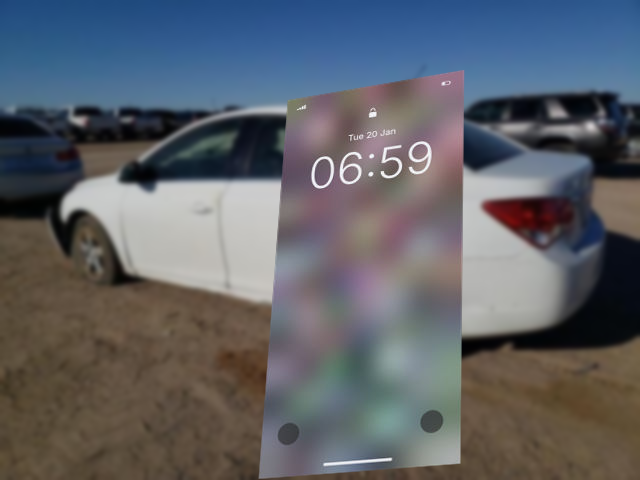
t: h=6 m=59
